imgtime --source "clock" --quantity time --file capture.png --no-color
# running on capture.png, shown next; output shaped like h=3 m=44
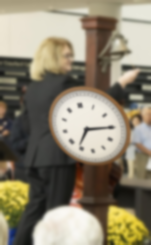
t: h=7 m=15
